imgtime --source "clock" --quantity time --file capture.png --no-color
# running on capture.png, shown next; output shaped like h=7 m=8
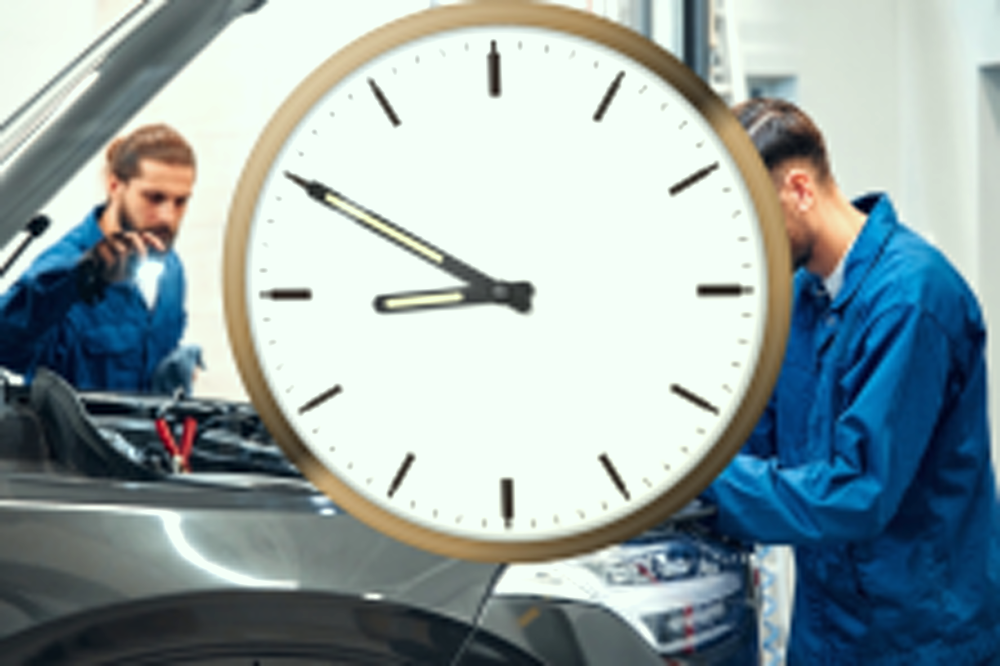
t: h=8 m=50
